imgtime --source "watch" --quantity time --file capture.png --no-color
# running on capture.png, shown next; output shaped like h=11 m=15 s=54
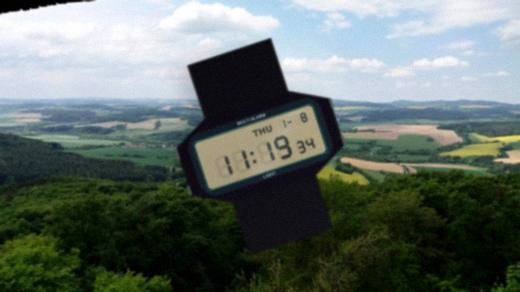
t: h=11 m=19 s=34
